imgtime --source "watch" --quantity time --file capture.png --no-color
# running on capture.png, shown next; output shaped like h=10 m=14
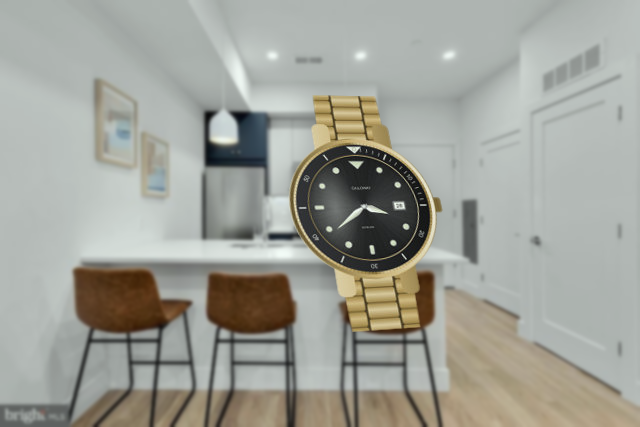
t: h=3 m=39
